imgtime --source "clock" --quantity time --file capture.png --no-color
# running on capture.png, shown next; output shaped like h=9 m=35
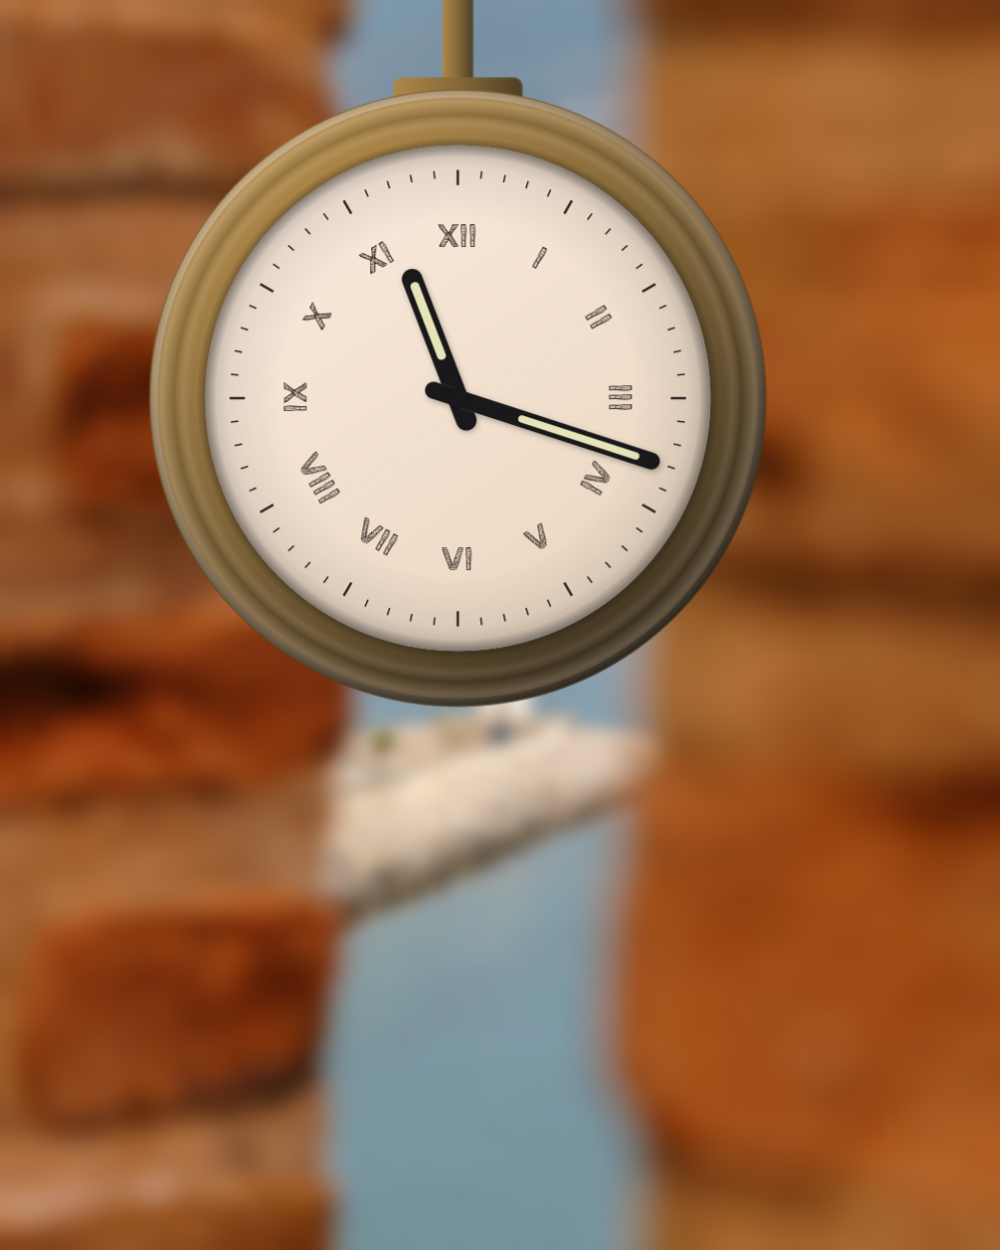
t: h=11 m=18
